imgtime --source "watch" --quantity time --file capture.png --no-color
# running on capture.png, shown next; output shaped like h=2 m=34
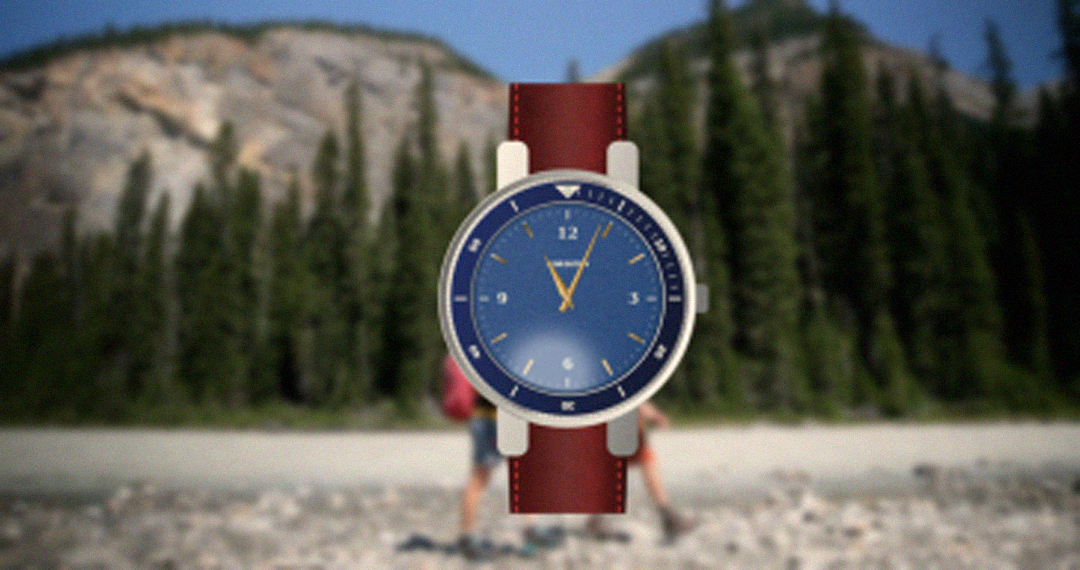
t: h=11 m=4
